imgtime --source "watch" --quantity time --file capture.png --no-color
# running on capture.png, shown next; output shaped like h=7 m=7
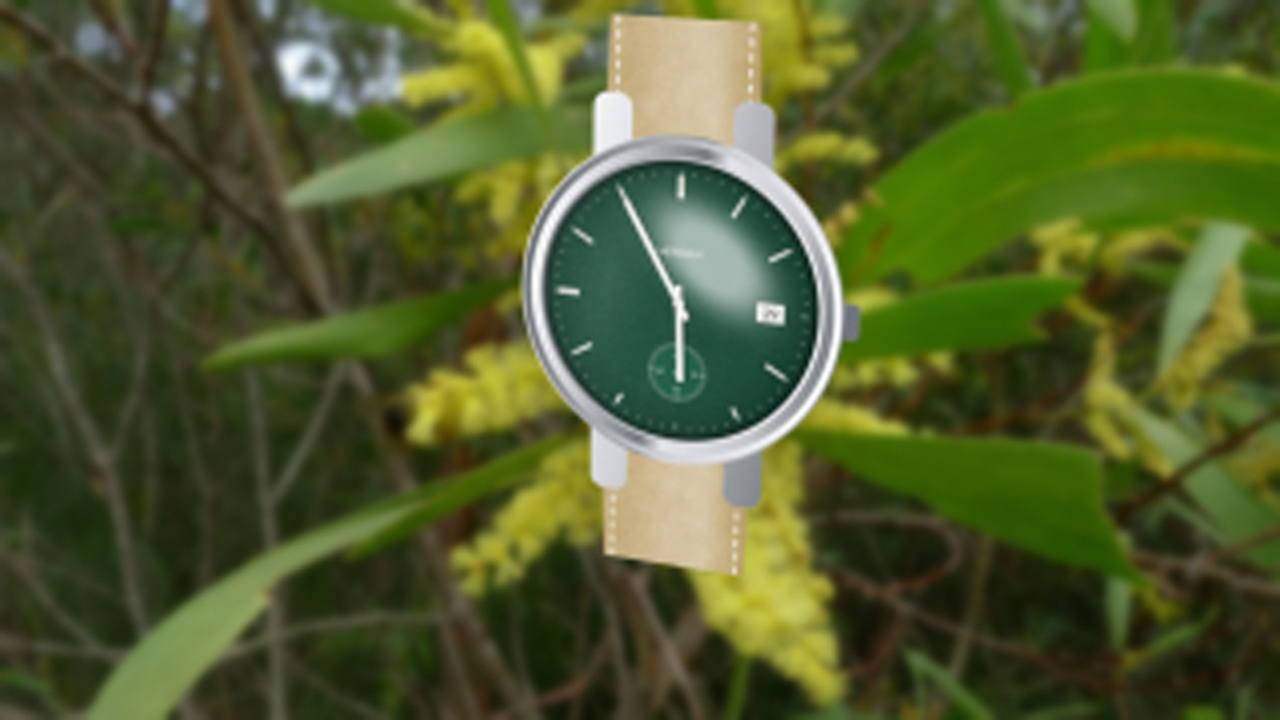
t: h=5 m=55
